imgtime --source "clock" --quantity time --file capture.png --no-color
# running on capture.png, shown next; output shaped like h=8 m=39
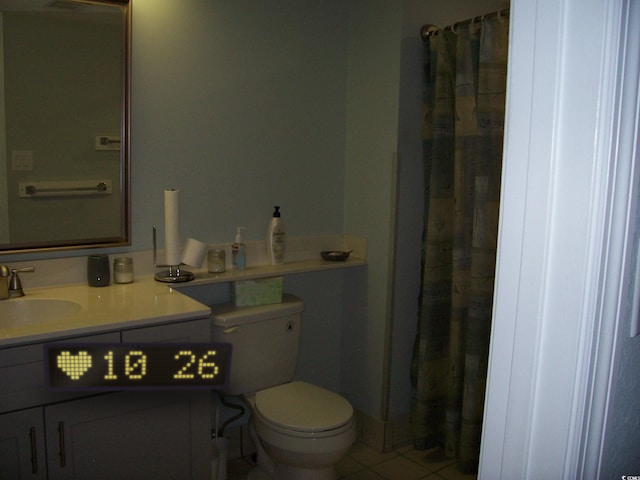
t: h=10 m=26
